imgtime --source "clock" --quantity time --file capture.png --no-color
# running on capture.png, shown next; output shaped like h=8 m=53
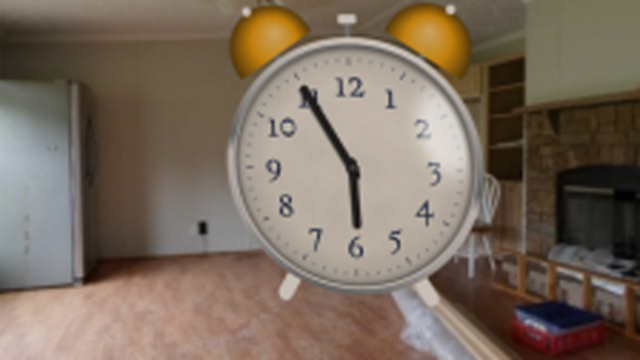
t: h=5 m=55
